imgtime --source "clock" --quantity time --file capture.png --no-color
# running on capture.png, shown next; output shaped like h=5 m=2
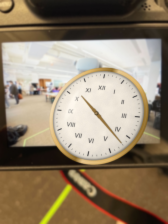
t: h=10 m=22
